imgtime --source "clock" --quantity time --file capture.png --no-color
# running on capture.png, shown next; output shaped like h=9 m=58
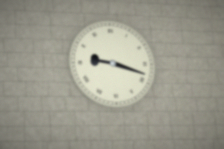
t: h=9 m=18
